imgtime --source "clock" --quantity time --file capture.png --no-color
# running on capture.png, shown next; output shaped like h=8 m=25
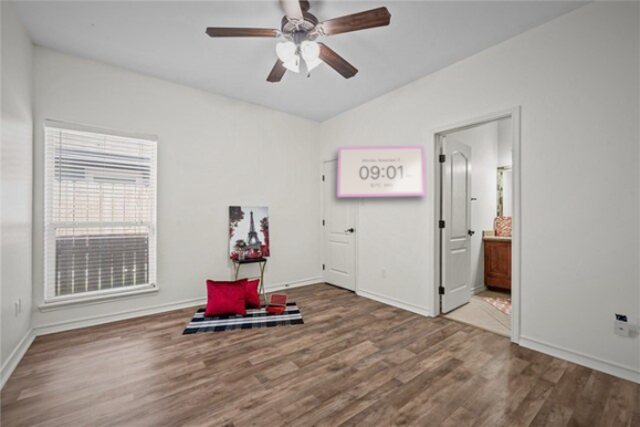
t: h=9 m=1
